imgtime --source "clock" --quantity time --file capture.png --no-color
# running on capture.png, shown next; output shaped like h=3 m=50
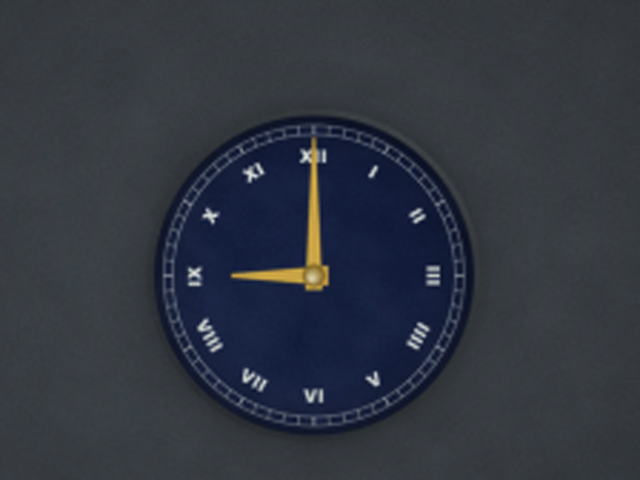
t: h=9 m=0
